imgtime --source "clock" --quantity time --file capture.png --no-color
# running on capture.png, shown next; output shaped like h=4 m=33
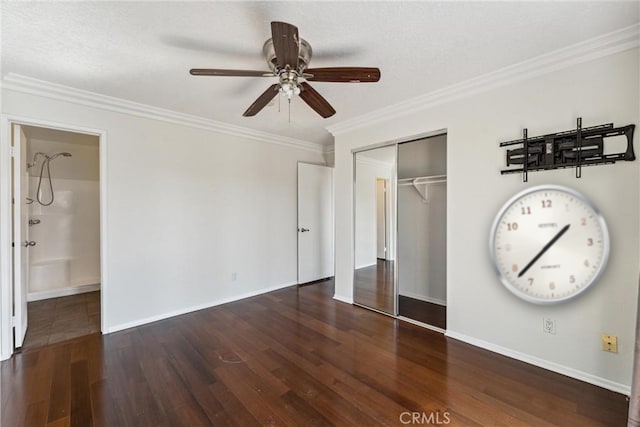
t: h=1 m=38
